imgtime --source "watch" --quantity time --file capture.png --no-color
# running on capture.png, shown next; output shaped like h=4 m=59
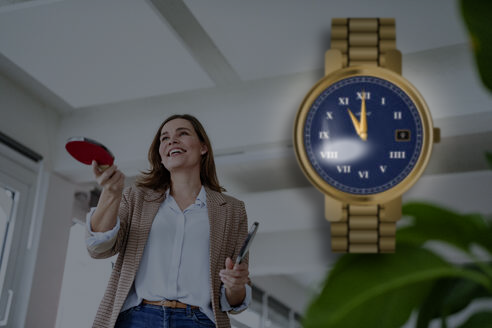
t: h=11 m=0
